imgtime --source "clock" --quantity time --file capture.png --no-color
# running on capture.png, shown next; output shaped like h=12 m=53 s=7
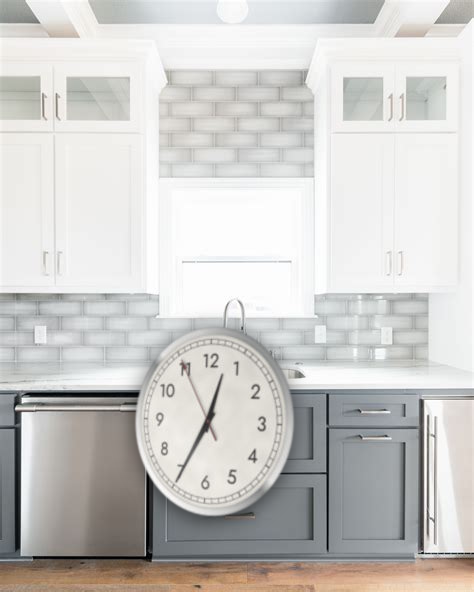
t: h=12 m=34 s=55
